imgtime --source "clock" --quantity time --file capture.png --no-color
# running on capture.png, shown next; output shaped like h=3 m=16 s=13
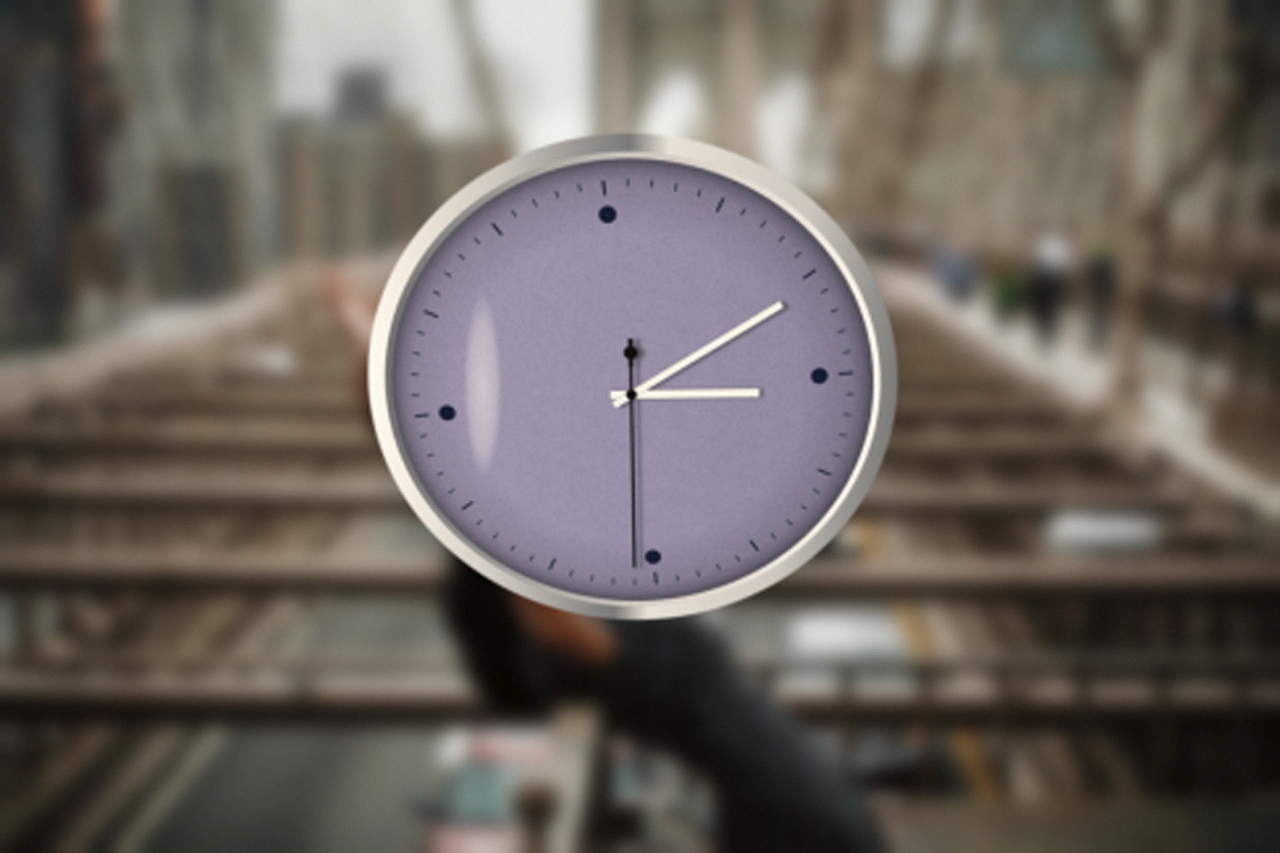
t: h=3 m=10 s=31
